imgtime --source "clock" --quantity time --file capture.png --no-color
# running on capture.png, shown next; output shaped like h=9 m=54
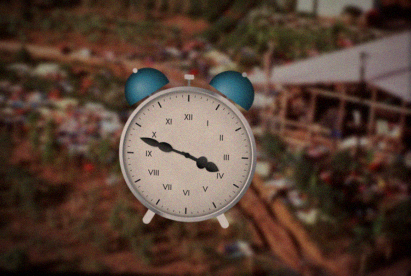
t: h=3 m=48
